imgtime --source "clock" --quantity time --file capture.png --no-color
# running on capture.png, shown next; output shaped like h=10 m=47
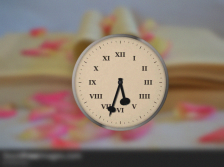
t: h=5 m=33
